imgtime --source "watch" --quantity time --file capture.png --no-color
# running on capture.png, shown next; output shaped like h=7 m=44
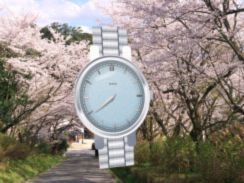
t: h=7 m=39
